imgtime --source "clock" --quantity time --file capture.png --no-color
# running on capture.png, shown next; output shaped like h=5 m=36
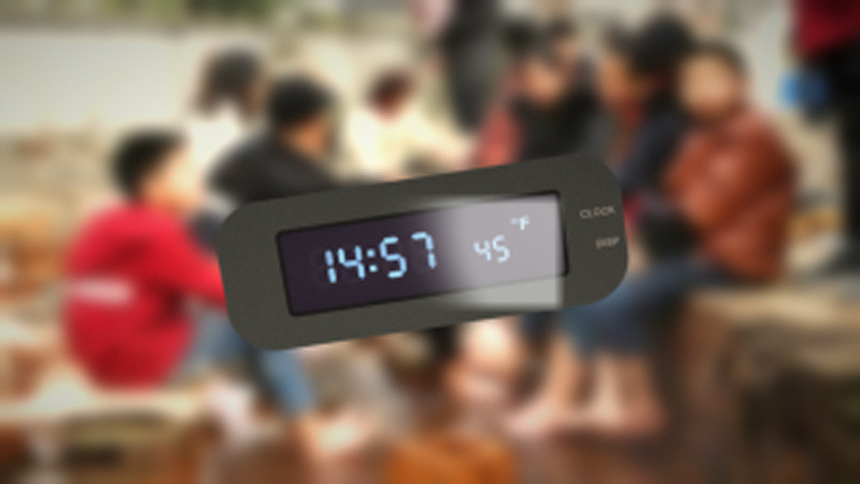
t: h=14 m=57
